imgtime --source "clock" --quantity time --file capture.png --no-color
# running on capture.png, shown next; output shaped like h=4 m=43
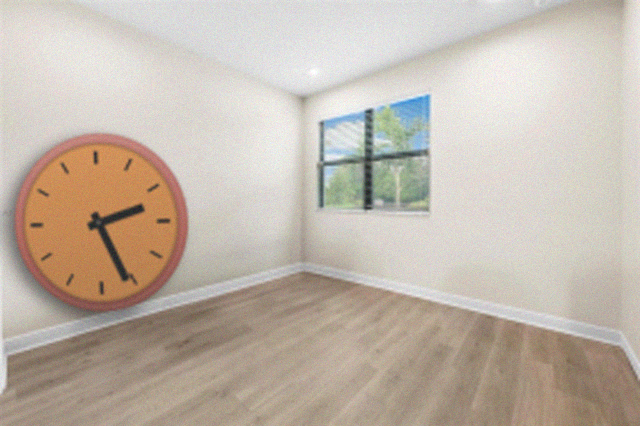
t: h=2 m=26
